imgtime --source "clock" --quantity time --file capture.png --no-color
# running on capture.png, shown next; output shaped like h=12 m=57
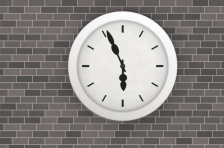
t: h=5 m=56
